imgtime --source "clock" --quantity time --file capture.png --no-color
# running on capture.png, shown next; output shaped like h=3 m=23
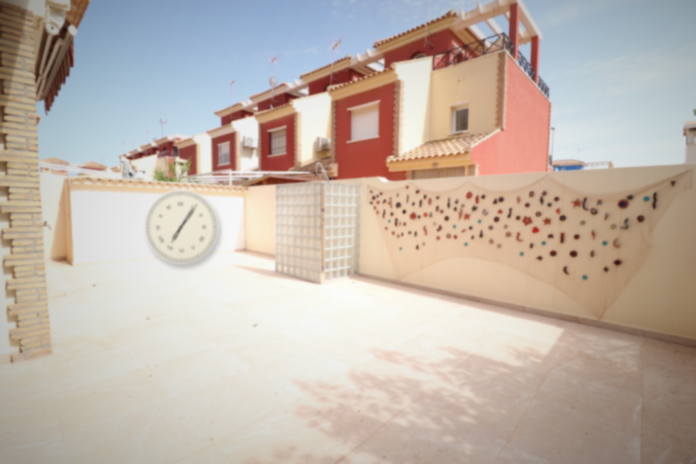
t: h=7 m=6
